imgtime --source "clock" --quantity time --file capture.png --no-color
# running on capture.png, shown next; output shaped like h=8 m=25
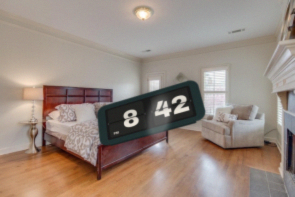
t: h=8 m=42
